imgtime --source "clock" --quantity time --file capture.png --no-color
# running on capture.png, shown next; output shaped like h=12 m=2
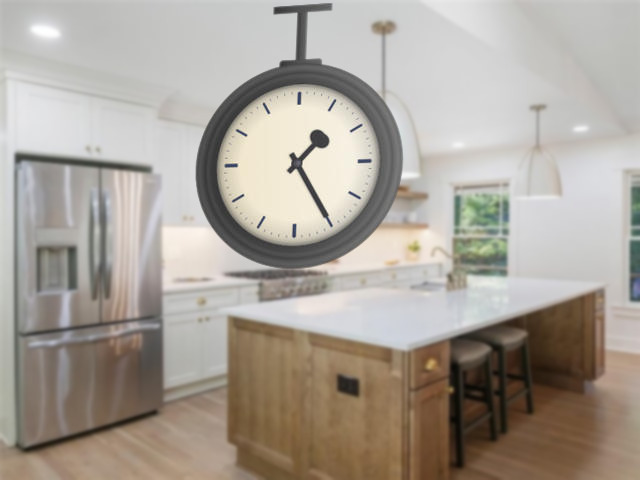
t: h=1 m=25
